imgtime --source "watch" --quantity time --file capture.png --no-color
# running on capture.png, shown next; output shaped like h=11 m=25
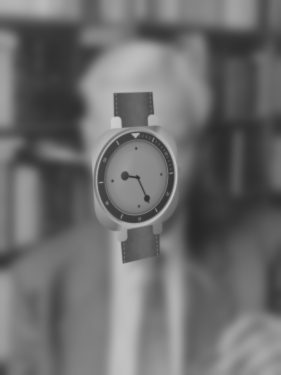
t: h=9 m=26
